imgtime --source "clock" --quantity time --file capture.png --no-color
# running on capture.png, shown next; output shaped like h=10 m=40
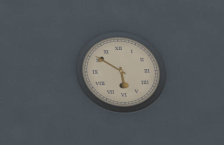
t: h=5 m=51
